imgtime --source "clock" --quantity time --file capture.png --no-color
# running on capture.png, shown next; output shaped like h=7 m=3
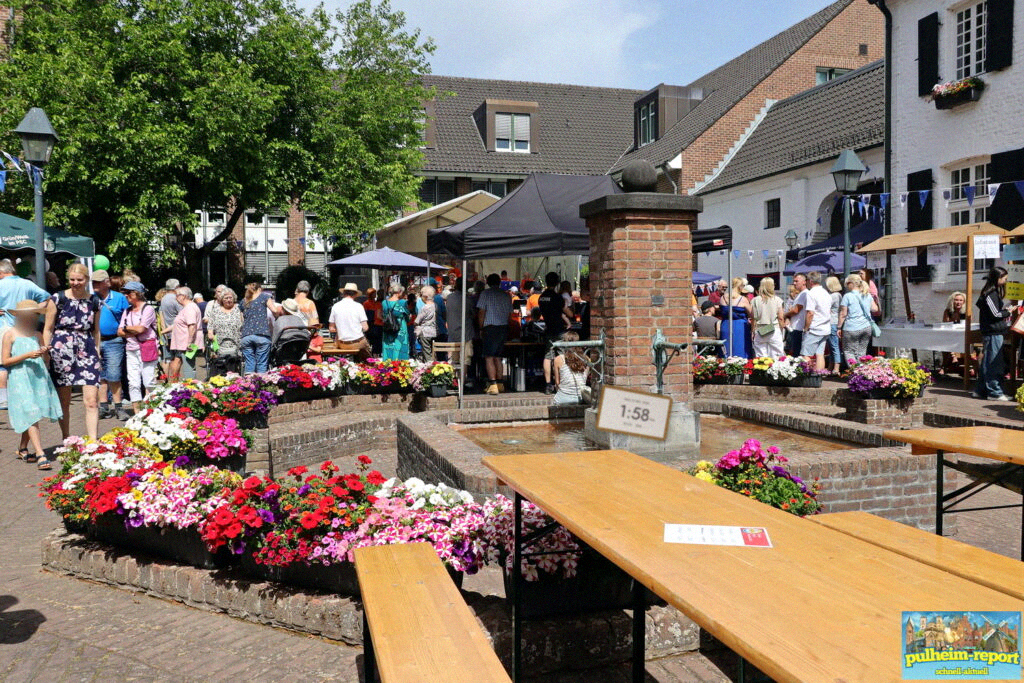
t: h=1 m=58
